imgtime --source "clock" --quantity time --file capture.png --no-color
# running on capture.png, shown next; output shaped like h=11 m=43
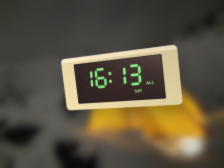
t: h=16 m=13
